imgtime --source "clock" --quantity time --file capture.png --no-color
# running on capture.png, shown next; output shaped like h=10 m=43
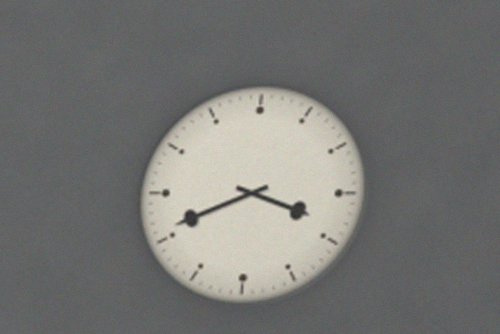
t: h=3 m=41
